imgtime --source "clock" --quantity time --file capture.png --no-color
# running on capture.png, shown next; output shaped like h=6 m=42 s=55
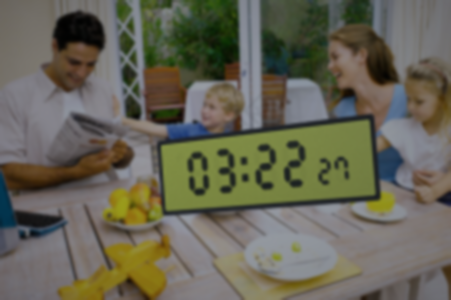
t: h=3 m=22 s=27
